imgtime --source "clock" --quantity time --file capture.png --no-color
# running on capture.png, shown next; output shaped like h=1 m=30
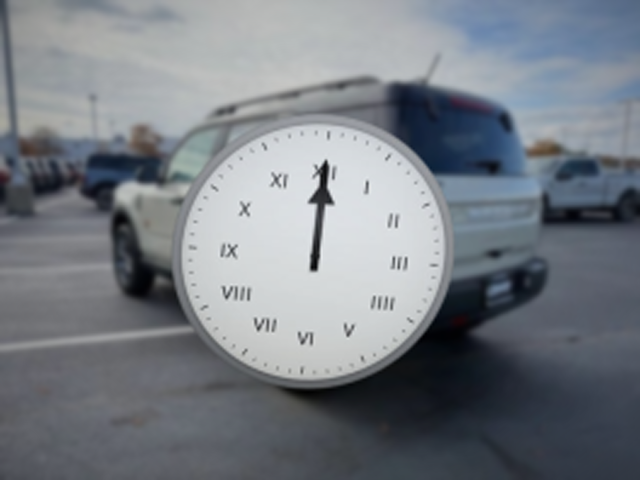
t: h=12 m=0
